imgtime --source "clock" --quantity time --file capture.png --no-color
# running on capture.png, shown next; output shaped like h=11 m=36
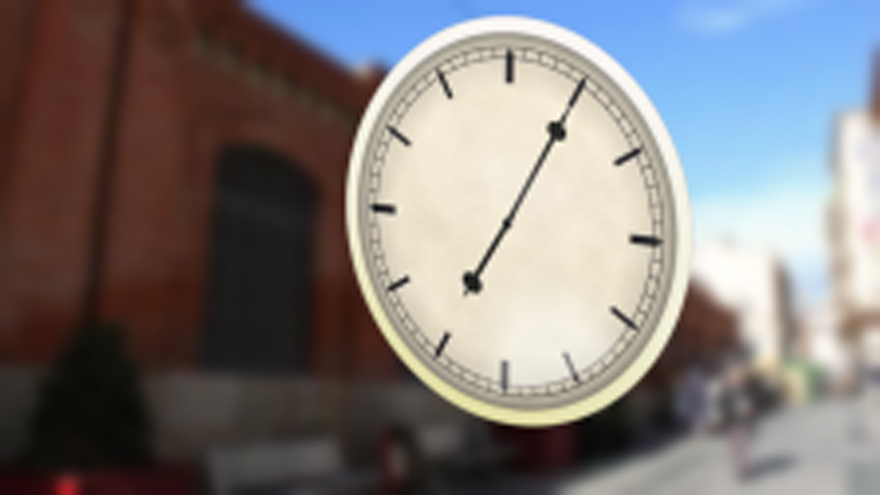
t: h=7 m=5
